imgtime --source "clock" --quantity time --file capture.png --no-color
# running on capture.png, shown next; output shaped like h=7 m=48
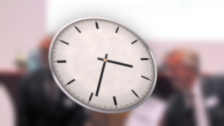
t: h=3 m=34
